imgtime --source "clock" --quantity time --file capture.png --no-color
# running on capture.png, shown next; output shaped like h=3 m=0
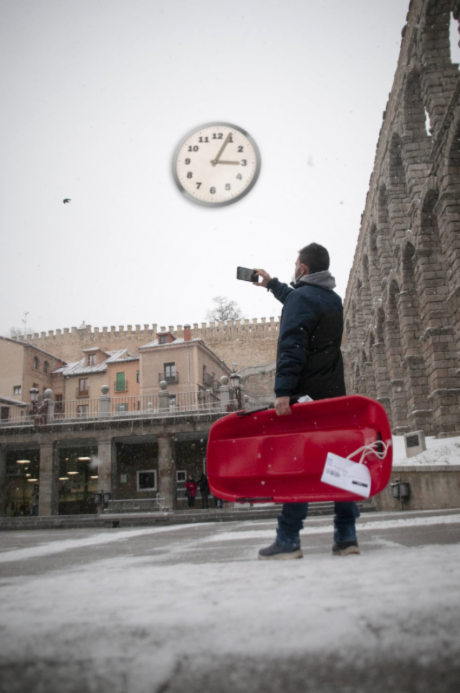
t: h=3 m=4
